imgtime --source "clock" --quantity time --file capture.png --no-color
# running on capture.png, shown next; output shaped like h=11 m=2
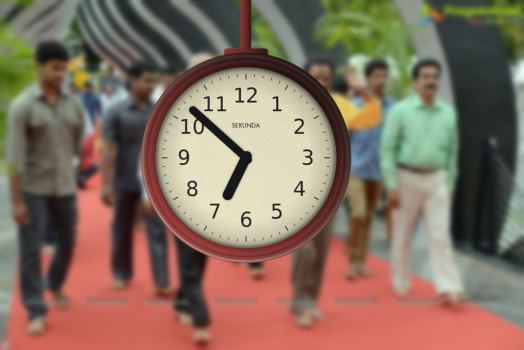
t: h=6 m=52
